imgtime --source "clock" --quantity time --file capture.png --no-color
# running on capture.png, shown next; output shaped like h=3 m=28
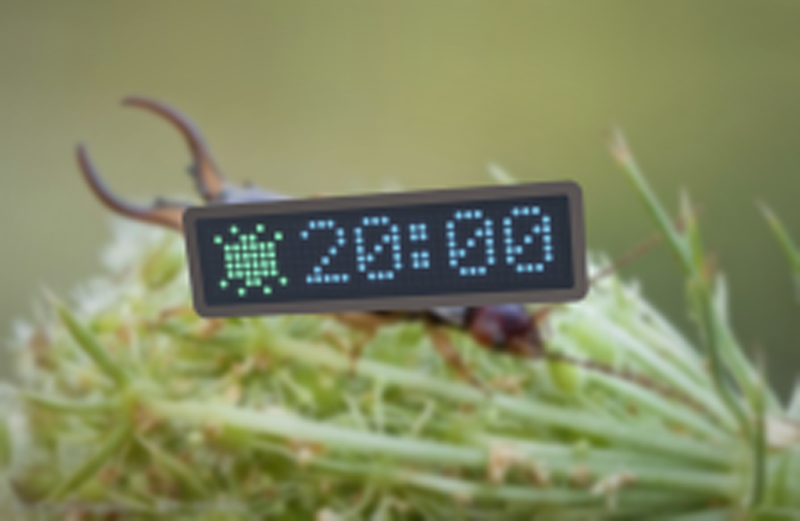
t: h=20 m=0
